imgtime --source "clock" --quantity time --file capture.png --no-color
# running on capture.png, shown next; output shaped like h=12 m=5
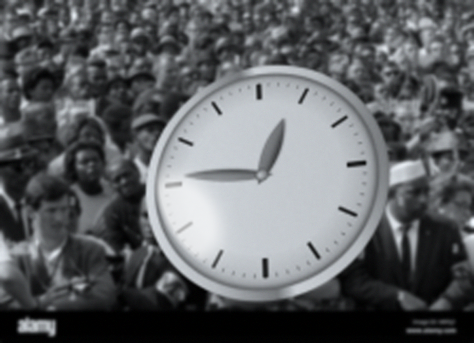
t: h=12 m=46
